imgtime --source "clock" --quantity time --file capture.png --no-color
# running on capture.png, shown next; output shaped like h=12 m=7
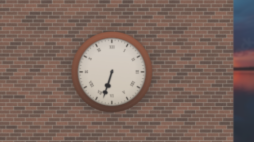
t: h=6 m=33
